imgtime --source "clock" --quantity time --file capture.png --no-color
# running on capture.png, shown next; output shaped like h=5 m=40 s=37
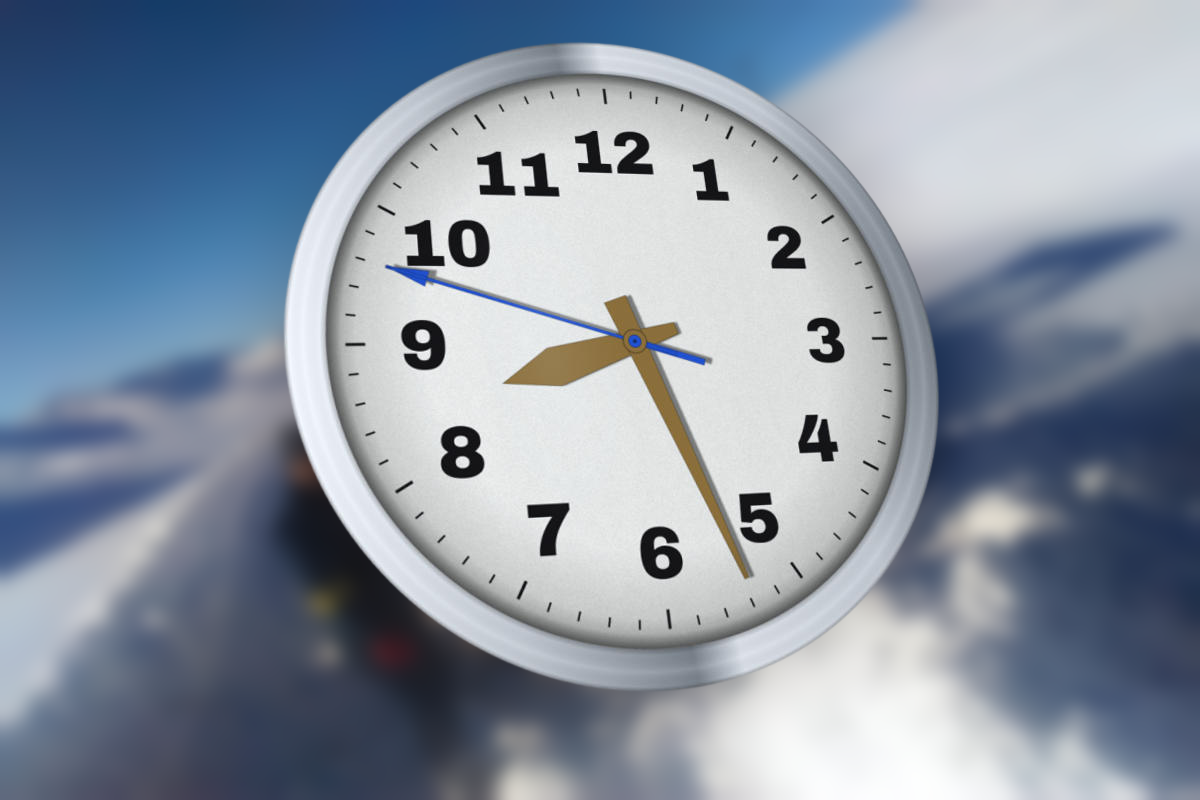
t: h=8 m=26 s=48
